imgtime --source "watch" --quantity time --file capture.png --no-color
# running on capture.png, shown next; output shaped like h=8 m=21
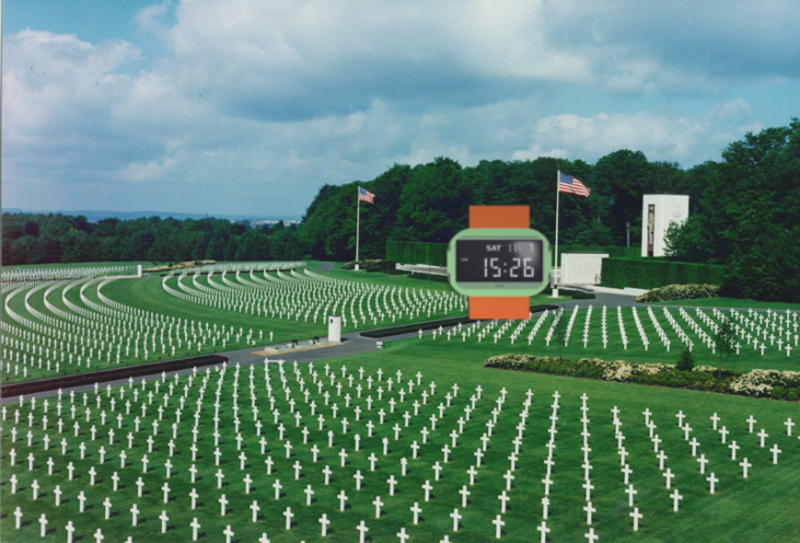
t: h=15 m=26
